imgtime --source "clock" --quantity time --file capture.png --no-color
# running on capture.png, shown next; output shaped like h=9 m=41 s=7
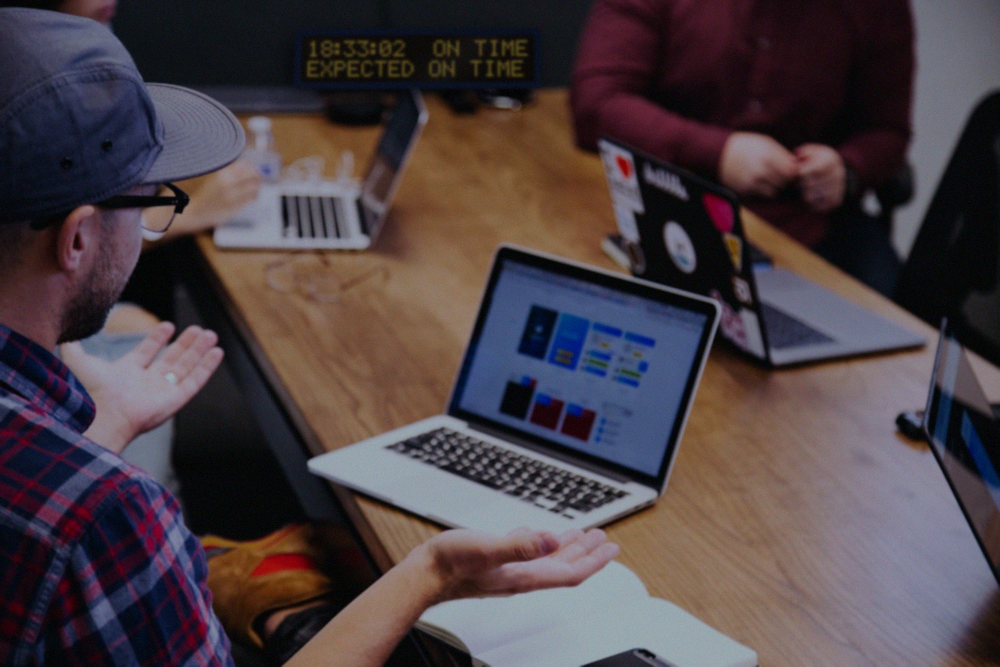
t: h=18 m=33 s=2
